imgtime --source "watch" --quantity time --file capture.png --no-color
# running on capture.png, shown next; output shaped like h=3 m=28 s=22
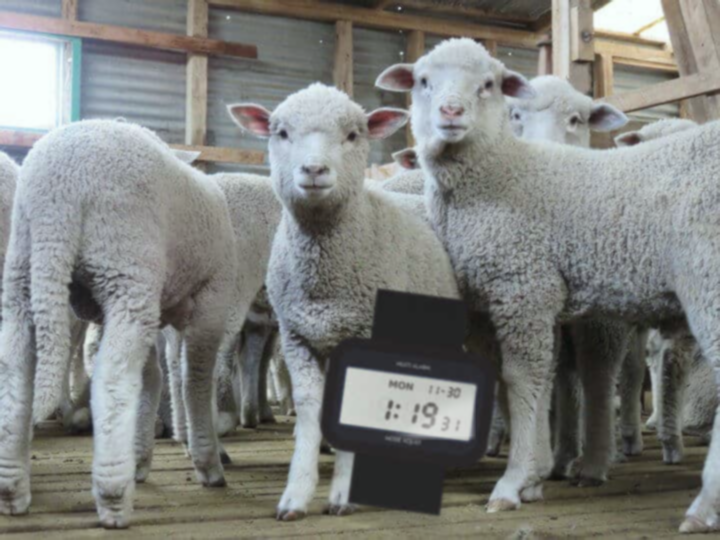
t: h=1 m=19 s=31
